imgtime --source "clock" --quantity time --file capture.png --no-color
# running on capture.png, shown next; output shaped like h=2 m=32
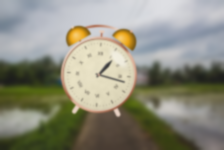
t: h=1 m=17
